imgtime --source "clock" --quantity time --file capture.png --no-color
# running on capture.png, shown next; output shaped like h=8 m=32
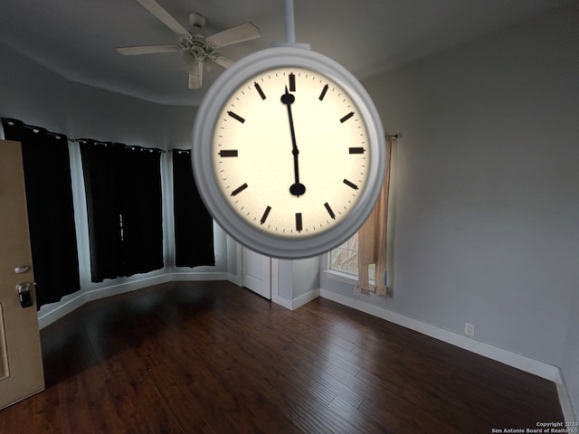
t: h=5 m=59
